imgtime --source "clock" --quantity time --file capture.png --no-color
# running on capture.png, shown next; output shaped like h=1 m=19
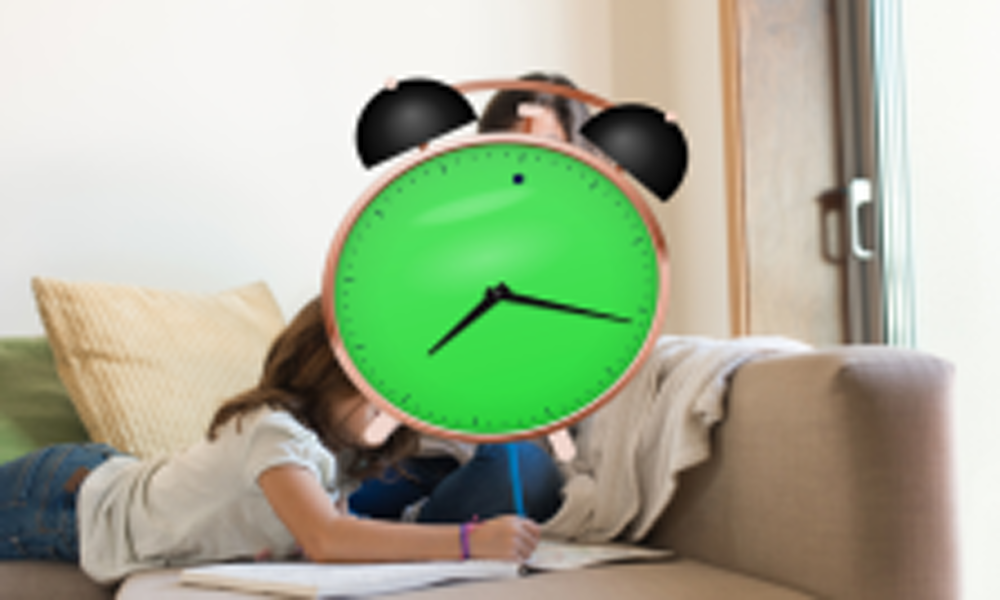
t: h=7 m=16
